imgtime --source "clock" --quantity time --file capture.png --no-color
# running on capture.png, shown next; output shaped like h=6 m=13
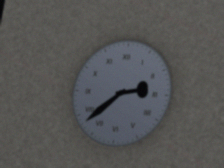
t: h=2 m=38
